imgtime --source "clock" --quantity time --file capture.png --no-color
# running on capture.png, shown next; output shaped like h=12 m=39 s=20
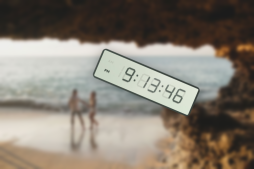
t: h=9 m=13 s=46
